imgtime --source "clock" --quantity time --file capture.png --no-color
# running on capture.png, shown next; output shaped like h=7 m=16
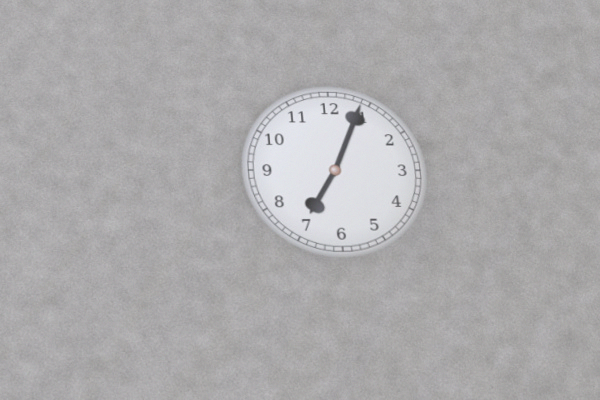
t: h=7 m=4
